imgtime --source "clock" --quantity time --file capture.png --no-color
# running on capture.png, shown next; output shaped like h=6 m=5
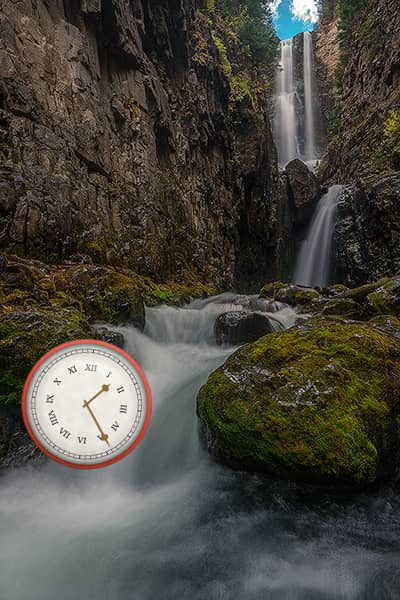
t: h=1 m=24
